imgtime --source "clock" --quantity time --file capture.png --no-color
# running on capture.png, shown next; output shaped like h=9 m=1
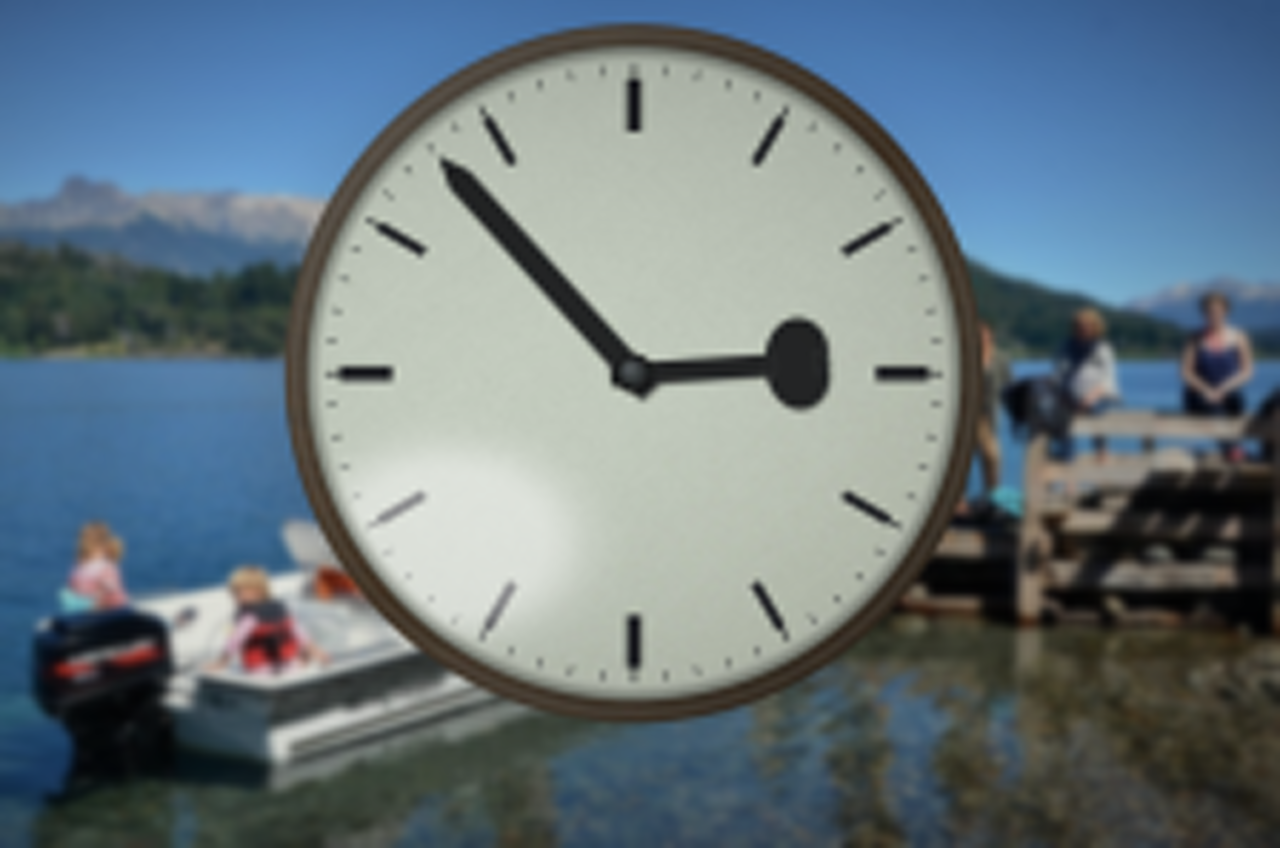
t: h=2 m=53
